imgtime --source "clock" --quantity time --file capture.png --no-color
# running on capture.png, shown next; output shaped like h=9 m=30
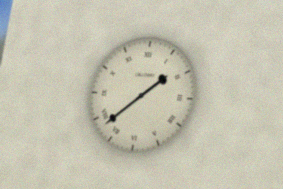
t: h=1 m=38
